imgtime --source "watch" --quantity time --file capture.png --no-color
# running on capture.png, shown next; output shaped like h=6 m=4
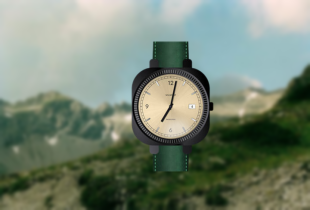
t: h=7 m=2
